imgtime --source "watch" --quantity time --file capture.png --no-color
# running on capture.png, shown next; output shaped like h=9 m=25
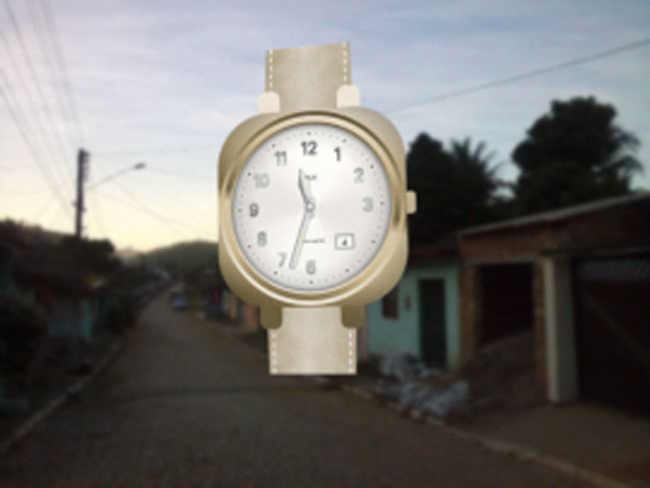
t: h=11 m=33
